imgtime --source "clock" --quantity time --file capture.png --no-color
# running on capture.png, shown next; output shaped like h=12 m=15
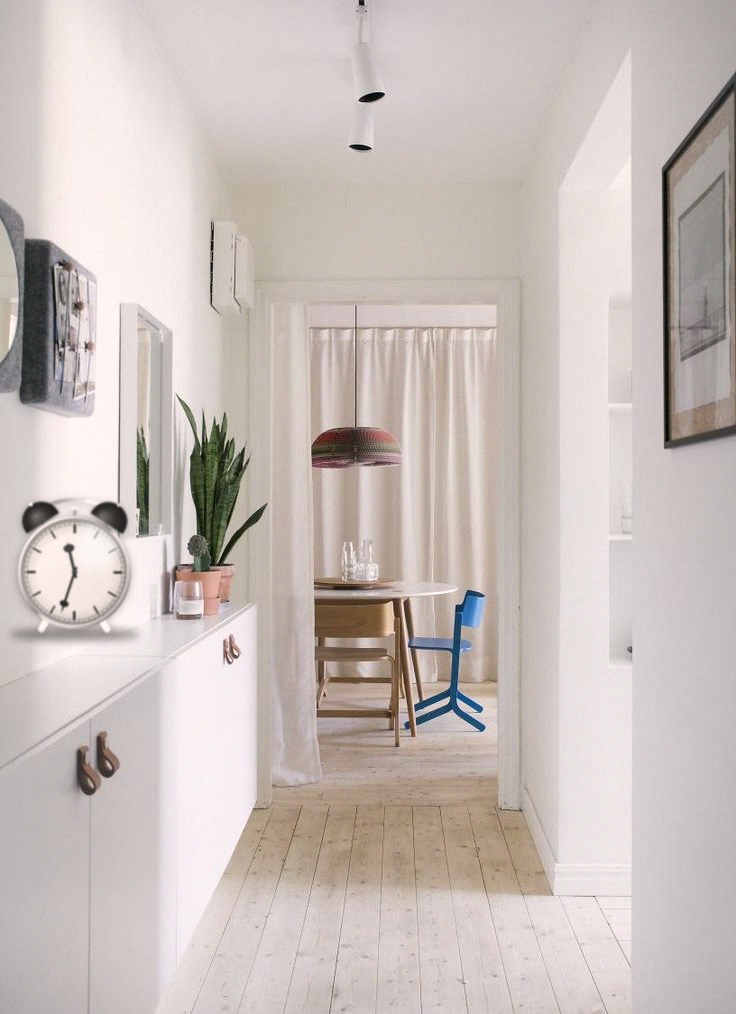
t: h=11 m=33
